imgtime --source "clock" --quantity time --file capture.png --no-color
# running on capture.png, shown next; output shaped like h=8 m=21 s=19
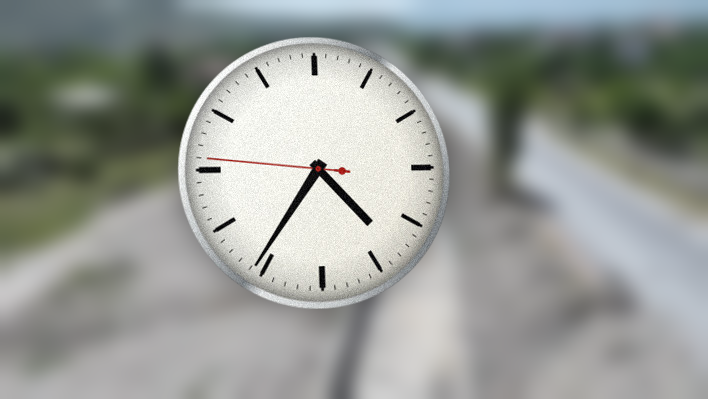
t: h=4 m=35 s=46
